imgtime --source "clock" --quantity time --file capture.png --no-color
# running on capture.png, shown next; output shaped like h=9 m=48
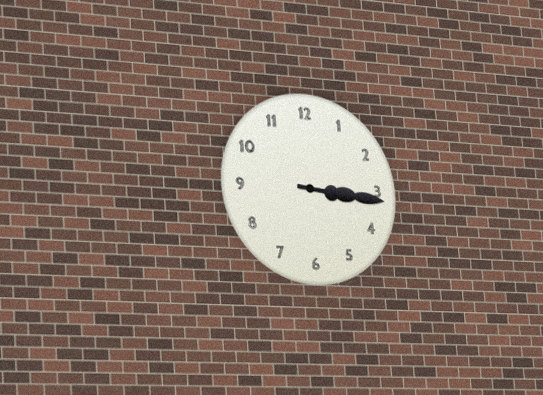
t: h=3 m=16
